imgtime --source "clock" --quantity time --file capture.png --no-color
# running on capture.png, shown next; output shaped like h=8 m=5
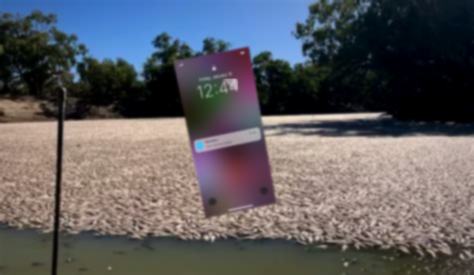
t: h=12 m=44
